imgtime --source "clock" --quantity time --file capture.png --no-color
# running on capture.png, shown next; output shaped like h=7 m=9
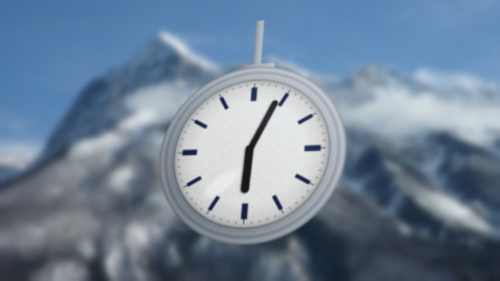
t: h=6 m=4
